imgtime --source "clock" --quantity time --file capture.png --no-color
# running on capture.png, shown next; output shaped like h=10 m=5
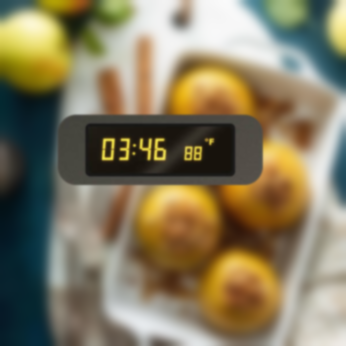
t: h=3 m=46
